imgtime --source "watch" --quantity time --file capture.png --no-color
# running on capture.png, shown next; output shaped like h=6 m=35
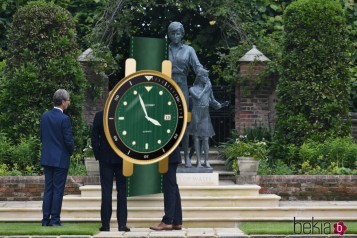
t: h=3 m=56
